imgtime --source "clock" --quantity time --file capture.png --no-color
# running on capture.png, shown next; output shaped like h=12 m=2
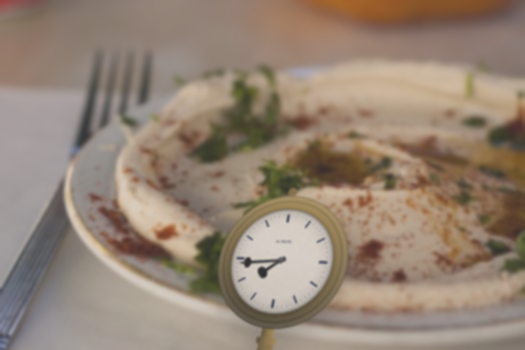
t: h=7 m=44
